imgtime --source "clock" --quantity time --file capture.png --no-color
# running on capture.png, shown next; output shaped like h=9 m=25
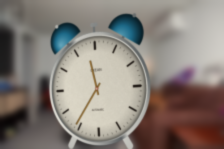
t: h=11 m=36
